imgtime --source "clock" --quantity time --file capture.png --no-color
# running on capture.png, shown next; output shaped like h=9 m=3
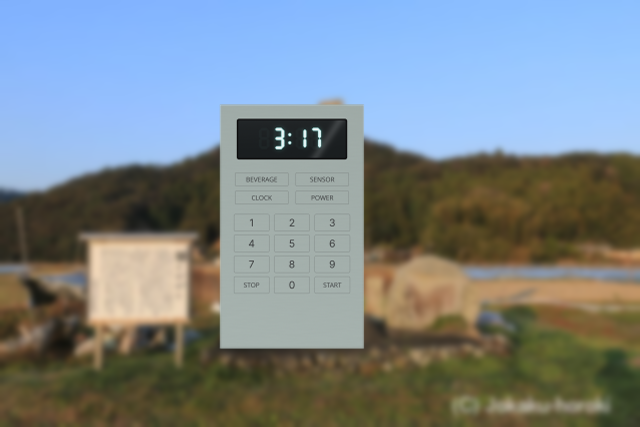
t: h=3 m=17
